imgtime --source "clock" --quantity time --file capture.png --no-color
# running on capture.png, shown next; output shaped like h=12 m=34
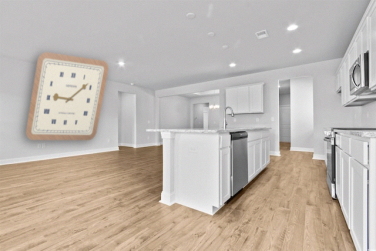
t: h=9 m=8
